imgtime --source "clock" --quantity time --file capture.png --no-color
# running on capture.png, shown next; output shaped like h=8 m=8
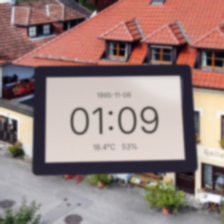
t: h=1 m=9
